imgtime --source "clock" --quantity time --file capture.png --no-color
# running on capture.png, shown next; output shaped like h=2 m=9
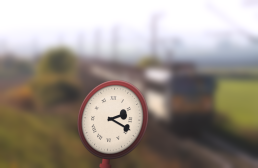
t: h=2 m=19
